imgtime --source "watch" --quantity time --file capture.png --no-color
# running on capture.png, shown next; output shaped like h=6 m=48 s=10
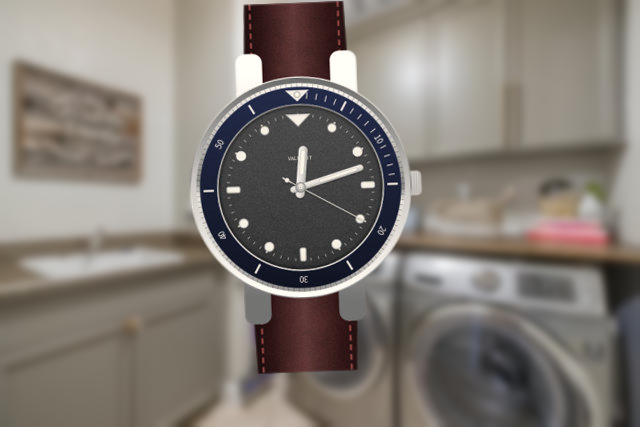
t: h=12 m=12 s=20
